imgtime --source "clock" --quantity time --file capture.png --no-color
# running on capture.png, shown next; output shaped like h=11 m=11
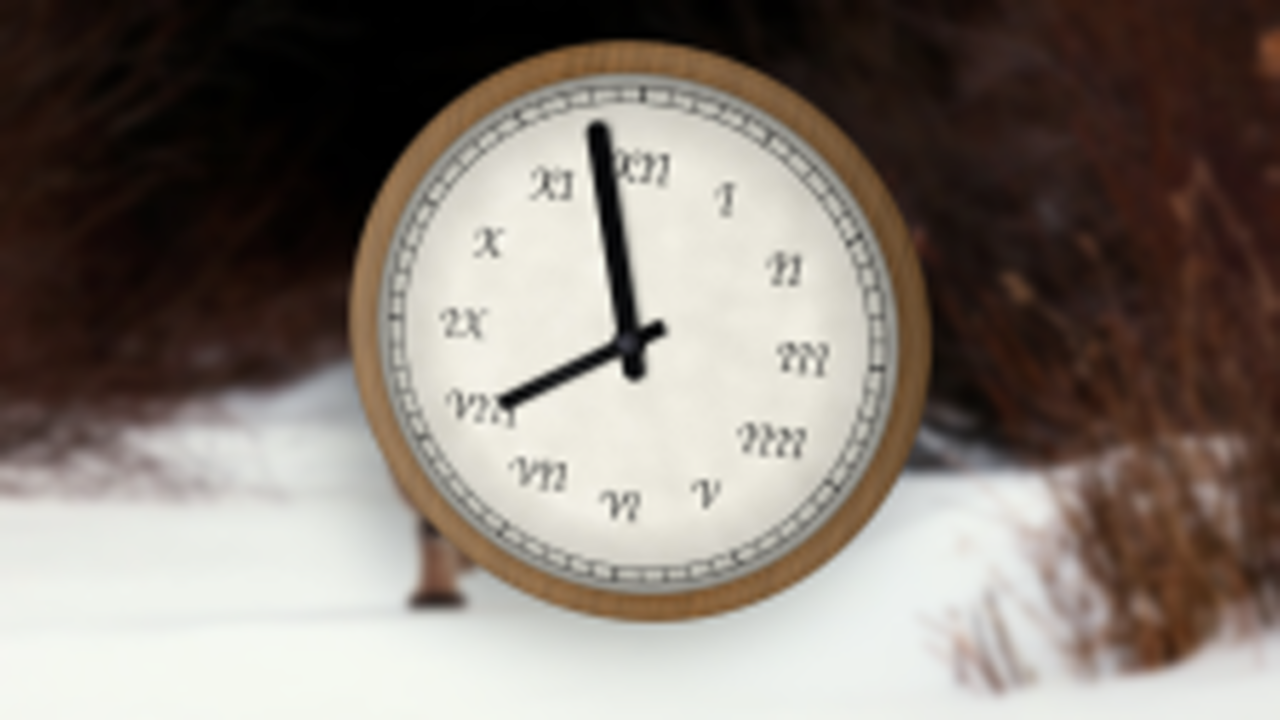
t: h=7 m=58
